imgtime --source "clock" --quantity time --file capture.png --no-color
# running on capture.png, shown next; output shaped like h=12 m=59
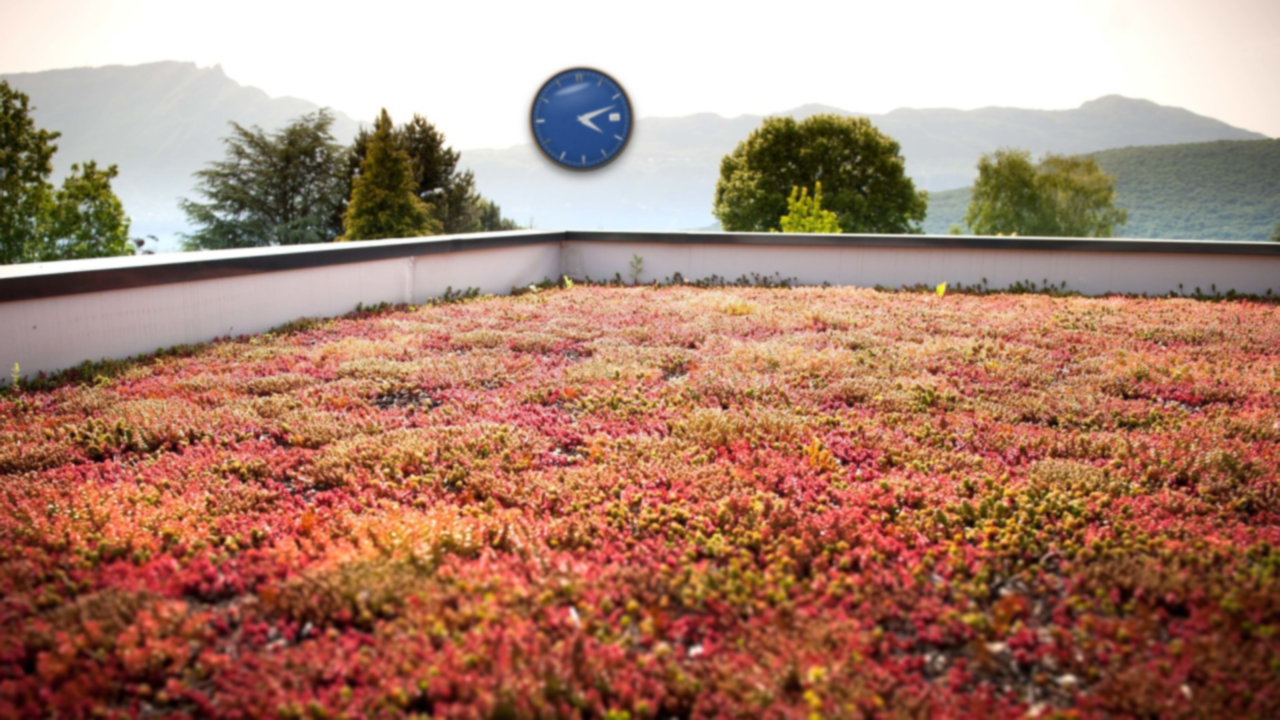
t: h=4 m=12
